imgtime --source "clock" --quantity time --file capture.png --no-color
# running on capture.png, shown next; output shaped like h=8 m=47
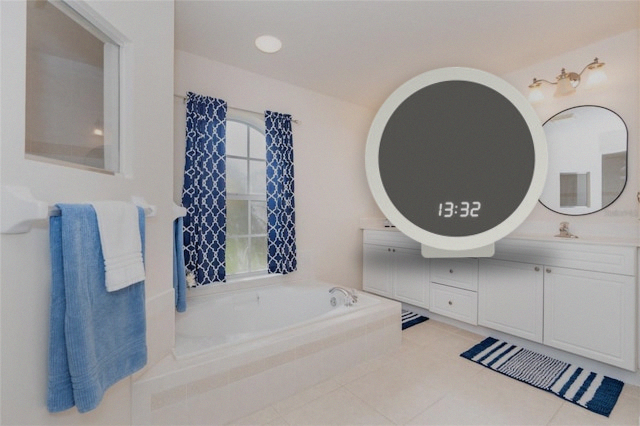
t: h=13 m=32
